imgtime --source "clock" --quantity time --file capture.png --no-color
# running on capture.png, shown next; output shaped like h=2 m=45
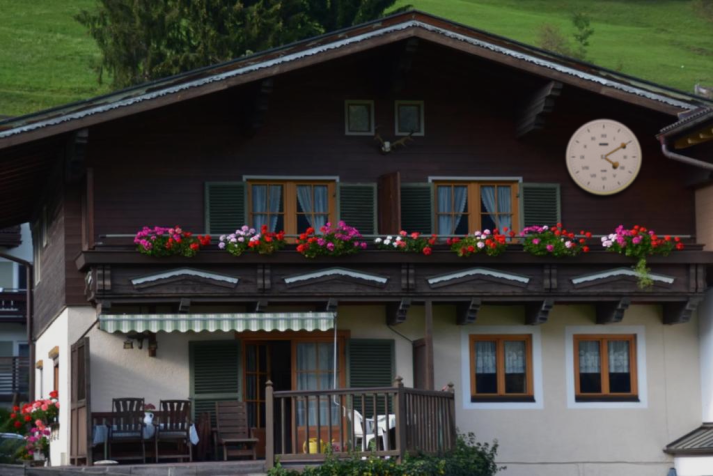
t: h=4 m=10
